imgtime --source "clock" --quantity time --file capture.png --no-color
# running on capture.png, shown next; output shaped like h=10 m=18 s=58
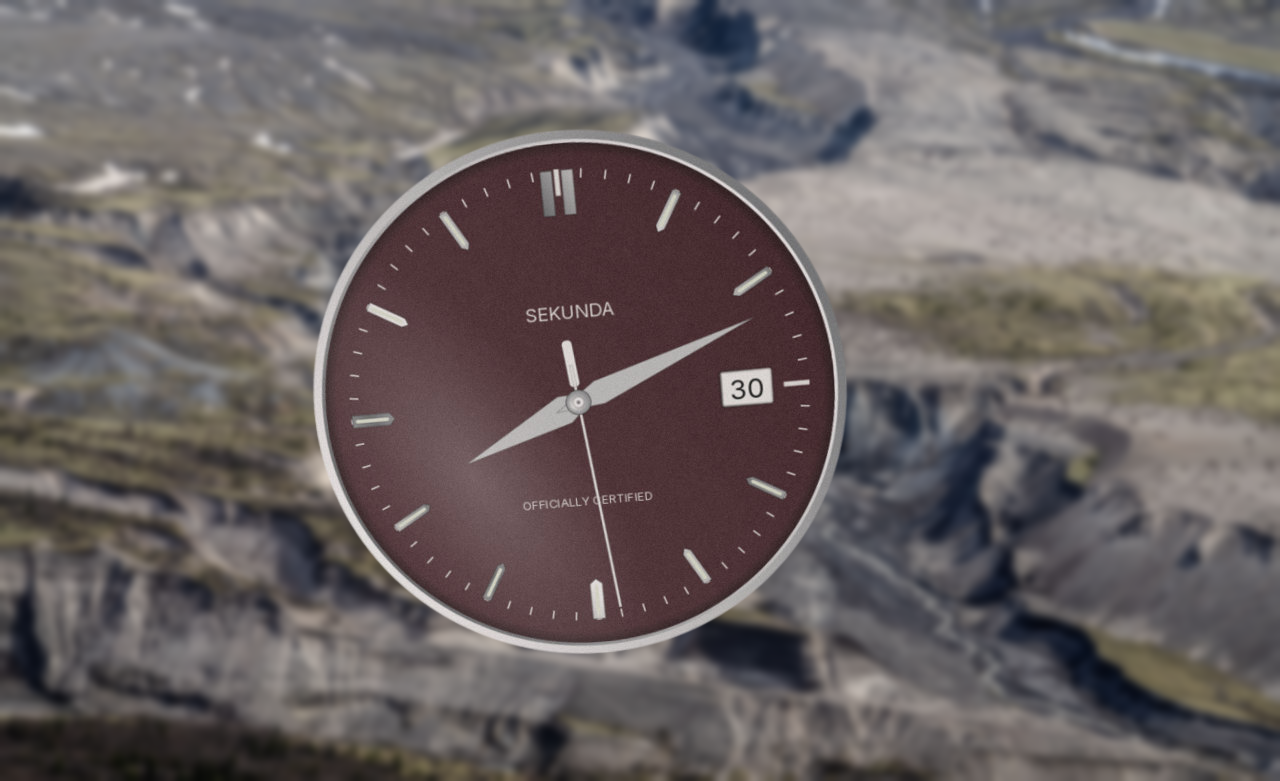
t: h=8 m=11 s=29
